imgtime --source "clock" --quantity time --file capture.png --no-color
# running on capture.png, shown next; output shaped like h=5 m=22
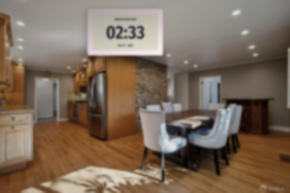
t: h=2 m=33
